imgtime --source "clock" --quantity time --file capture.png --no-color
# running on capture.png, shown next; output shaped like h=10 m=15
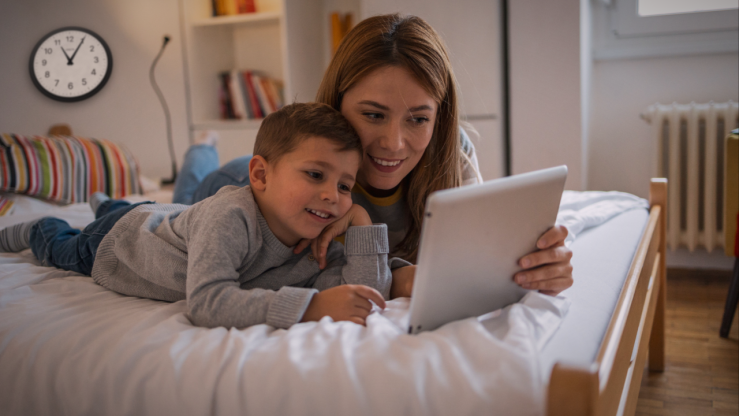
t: h=11 m=5
